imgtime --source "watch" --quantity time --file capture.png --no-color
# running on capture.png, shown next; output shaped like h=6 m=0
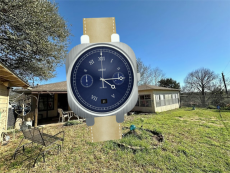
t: h=4 m=15
